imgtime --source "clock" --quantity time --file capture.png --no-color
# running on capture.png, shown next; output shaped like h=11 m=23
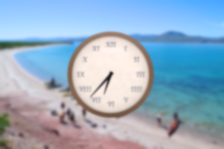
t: h=6 m=37
